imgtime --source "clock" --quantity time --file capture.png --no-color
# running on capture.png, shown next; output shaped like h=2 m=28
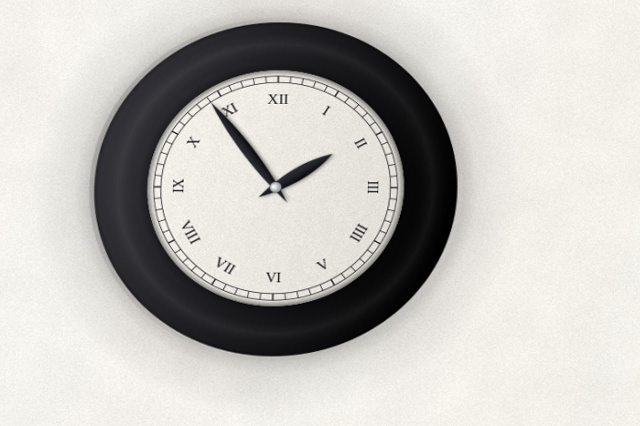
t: h=1 m=54
